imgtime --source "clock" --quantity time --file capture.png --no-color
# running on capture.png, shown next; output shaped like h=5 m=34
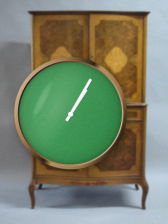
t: h=1 m=5
